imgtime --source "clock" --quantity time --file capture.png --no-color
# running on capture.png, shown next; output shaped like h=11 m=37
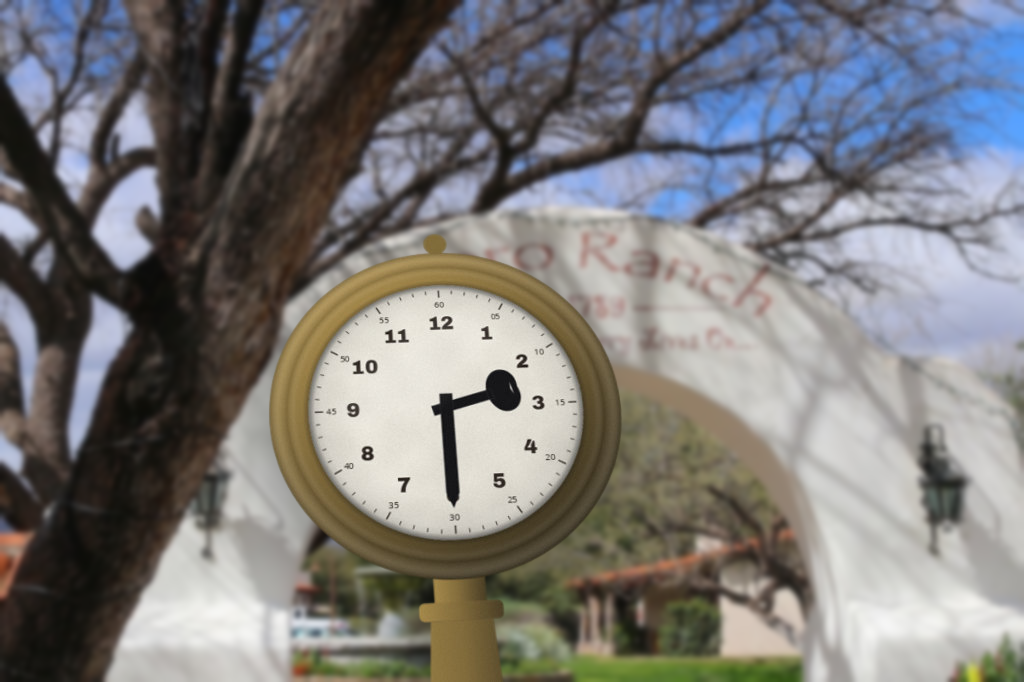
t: h=2 m=30
